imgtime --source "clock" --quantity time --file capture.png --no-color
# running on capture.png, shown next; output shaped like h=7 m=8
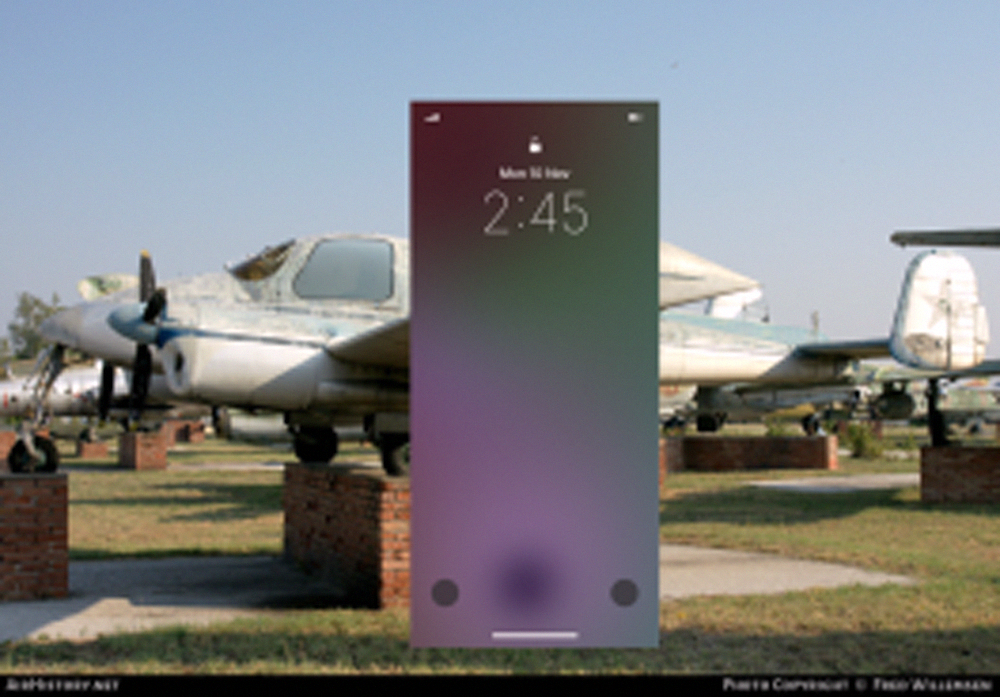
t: h=2 m=45
